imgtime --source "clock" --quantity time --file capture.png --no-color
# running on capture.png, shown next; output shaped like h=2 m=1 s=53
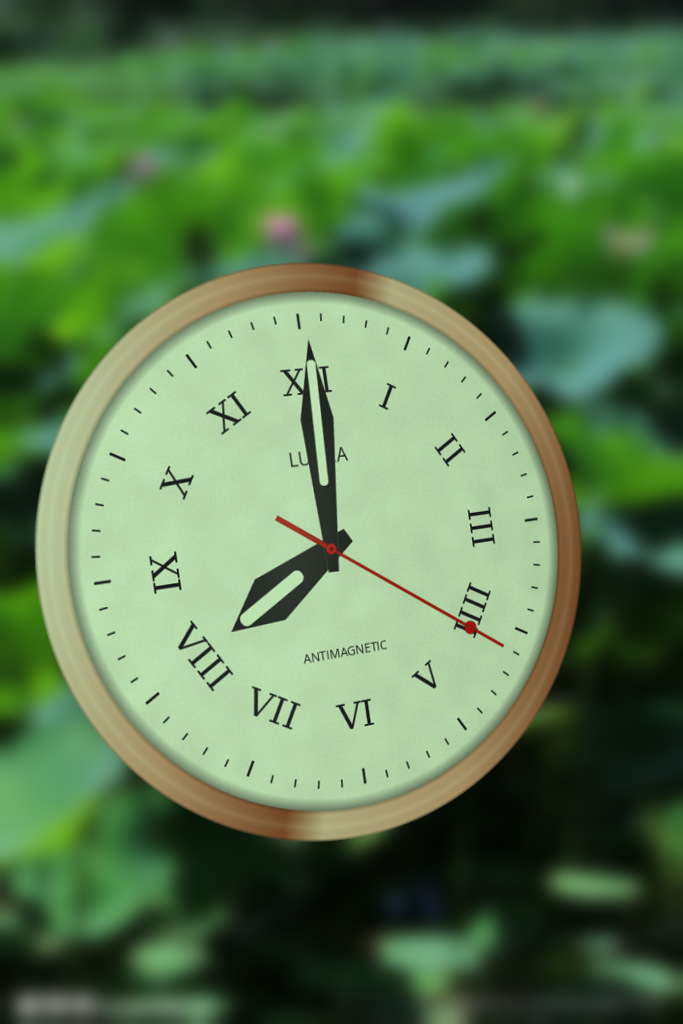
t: h=8 m=0 s=21
